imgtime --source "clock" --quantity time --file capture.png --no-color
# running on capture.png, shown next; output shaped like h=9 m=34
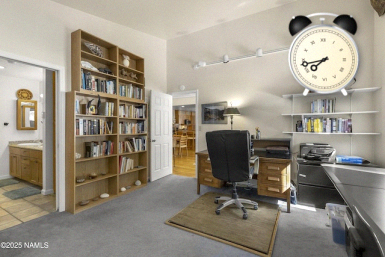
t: h=7 m=43
